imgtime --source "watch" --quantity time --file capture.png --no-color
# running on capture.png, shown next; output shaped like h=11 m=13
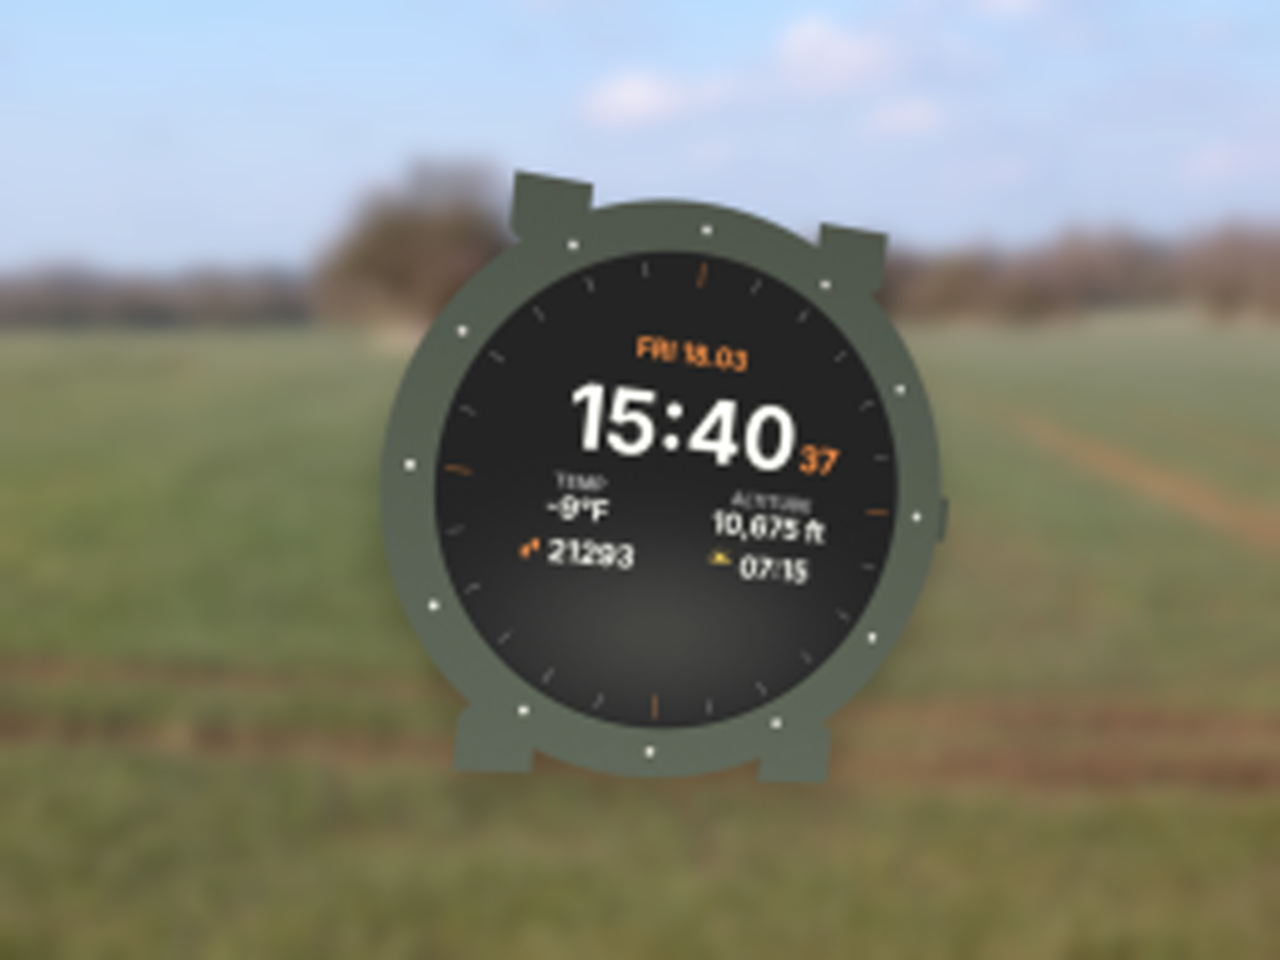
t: h=15 m=40
